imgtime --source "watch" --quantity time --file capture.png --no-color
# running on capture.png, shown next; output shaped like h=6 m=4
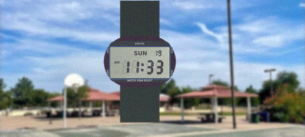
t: h=11 m=33
